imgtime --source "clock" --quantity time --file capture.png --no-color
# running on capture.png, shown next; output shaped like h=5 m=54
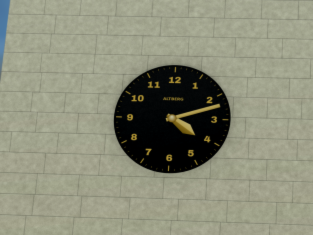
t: h=4 m=12
